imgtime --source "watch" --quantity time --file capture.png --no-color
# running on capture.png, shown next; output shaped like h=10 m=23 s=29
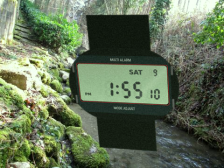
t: h=1 m=55 s=10
